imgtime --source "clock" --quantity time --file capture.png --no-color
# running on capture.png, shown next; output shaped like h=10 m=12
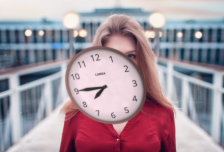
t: h=7 m=45
